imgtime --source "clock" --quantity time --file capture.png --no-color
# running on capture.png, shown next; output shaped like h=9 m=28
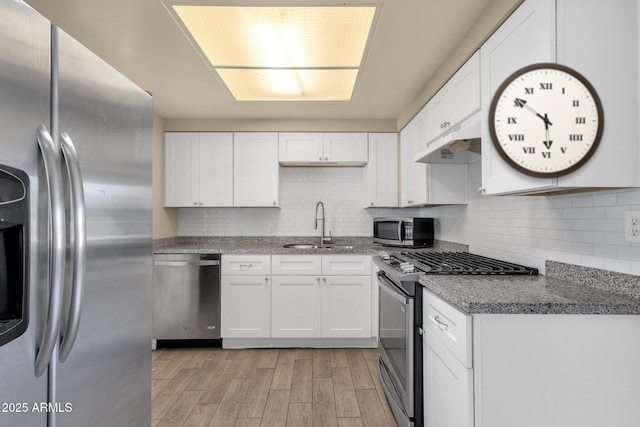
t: h=5 m=51
